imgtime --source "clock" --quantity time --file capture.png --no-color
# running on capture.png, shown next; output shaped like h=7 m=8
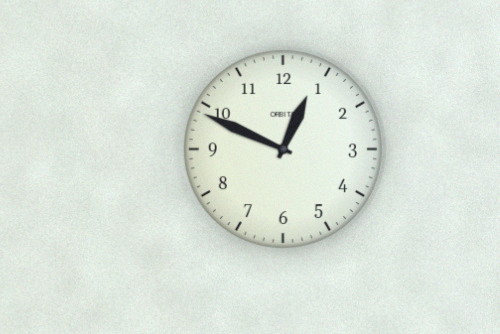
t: h=12 m=49
